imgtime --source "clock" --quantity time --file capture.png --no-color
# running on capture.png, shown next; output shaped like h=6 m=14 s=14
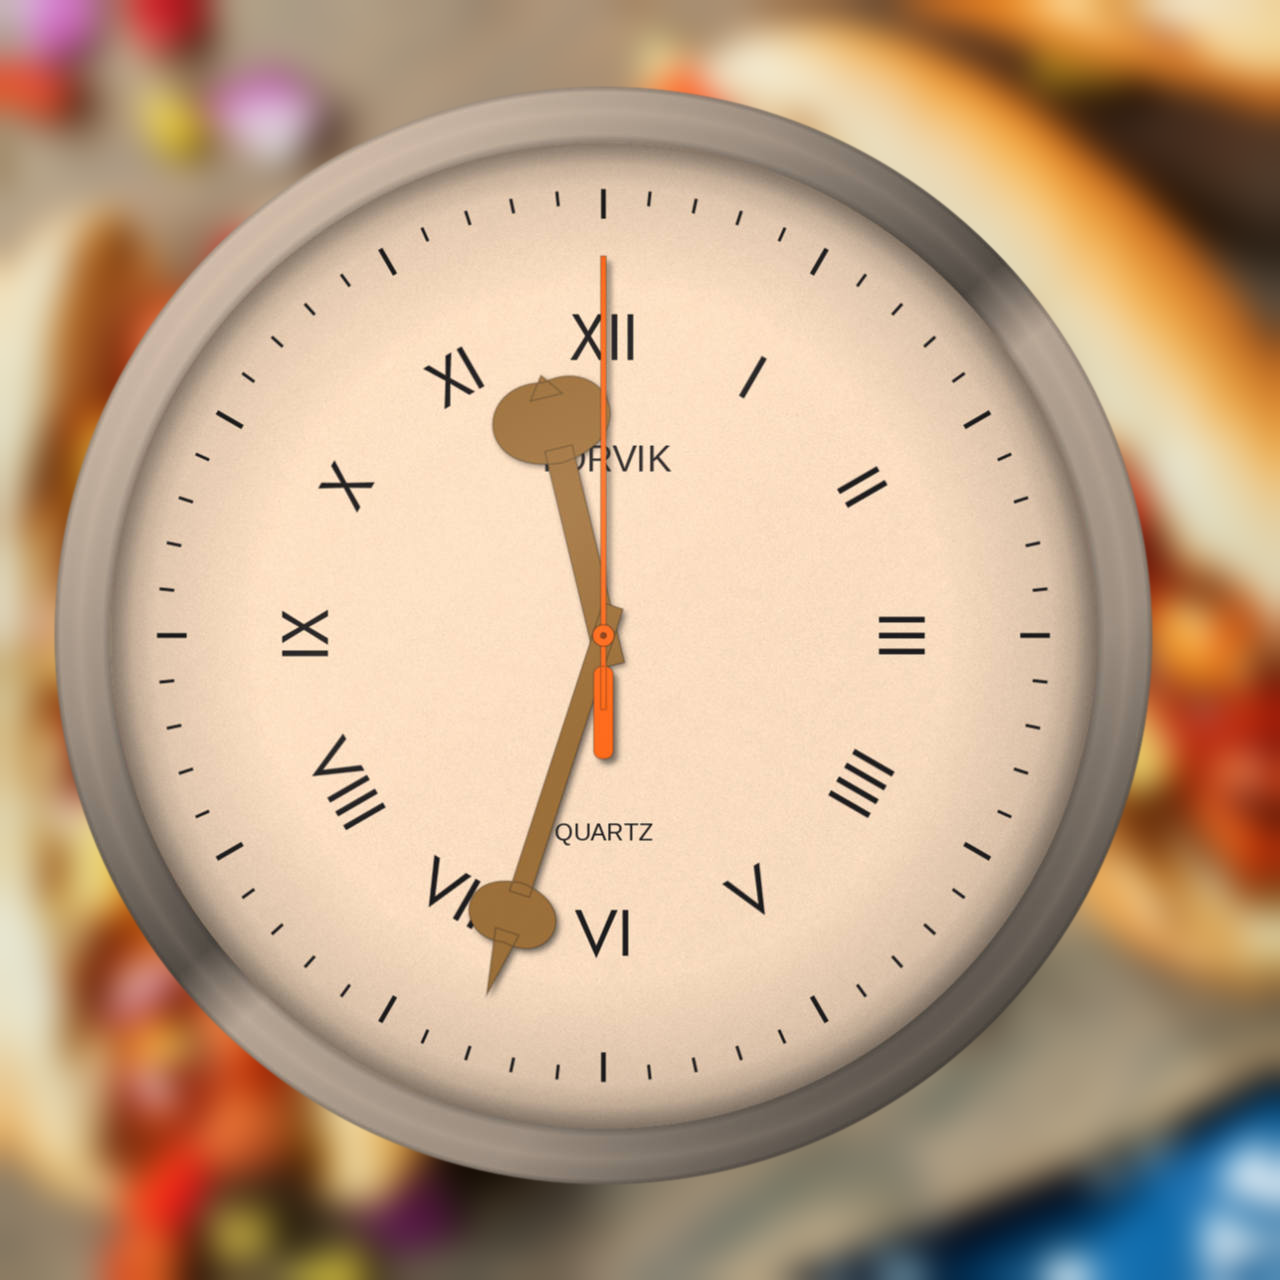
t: h=11 m=33 s=0
